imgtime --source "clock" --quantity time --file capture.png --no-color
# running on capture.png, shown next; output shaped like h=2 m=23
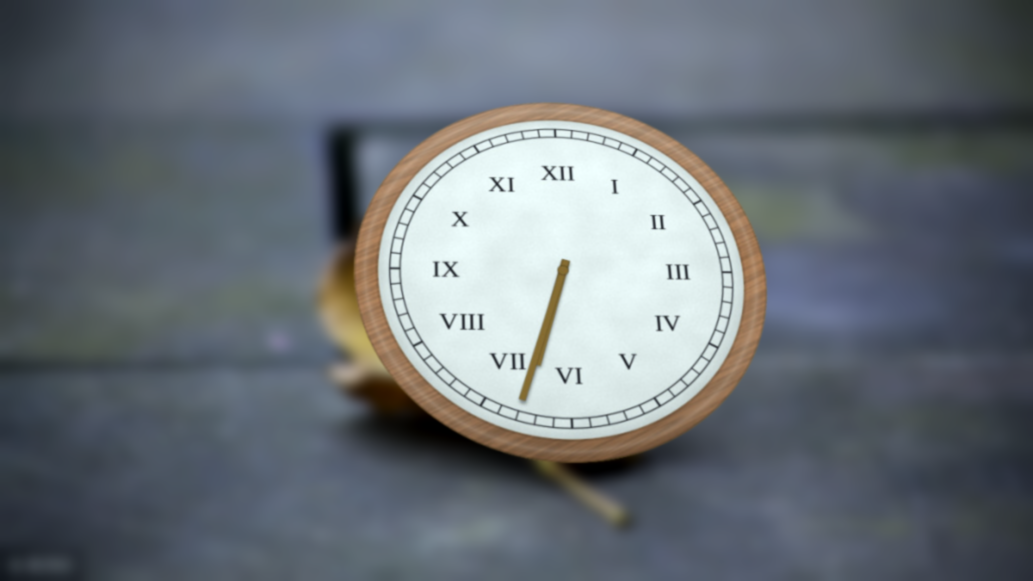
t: h=6 m=33
